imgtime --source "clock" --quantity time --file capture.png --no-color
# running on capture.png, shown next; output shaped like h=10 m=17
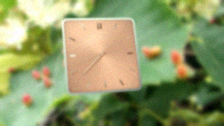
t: h=7 m=38
